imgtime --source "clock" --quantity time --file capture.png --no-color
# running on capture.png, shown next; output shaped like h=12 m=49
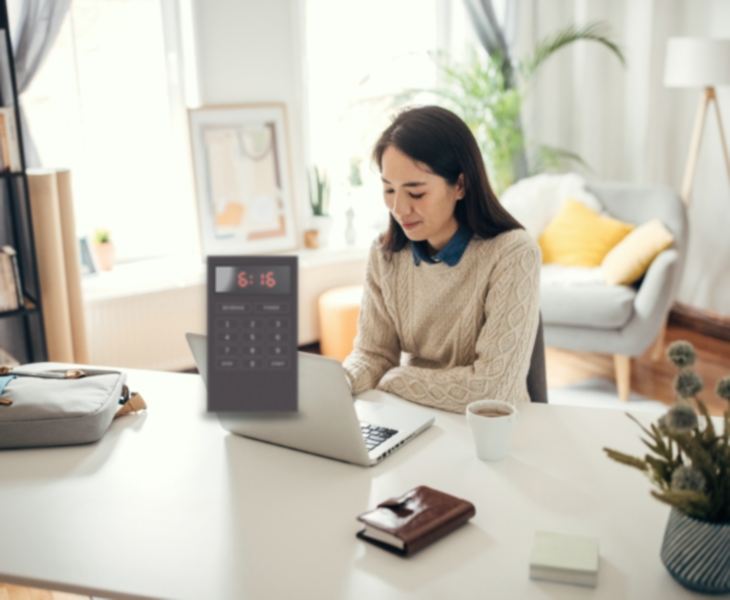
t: h=6 m=16
